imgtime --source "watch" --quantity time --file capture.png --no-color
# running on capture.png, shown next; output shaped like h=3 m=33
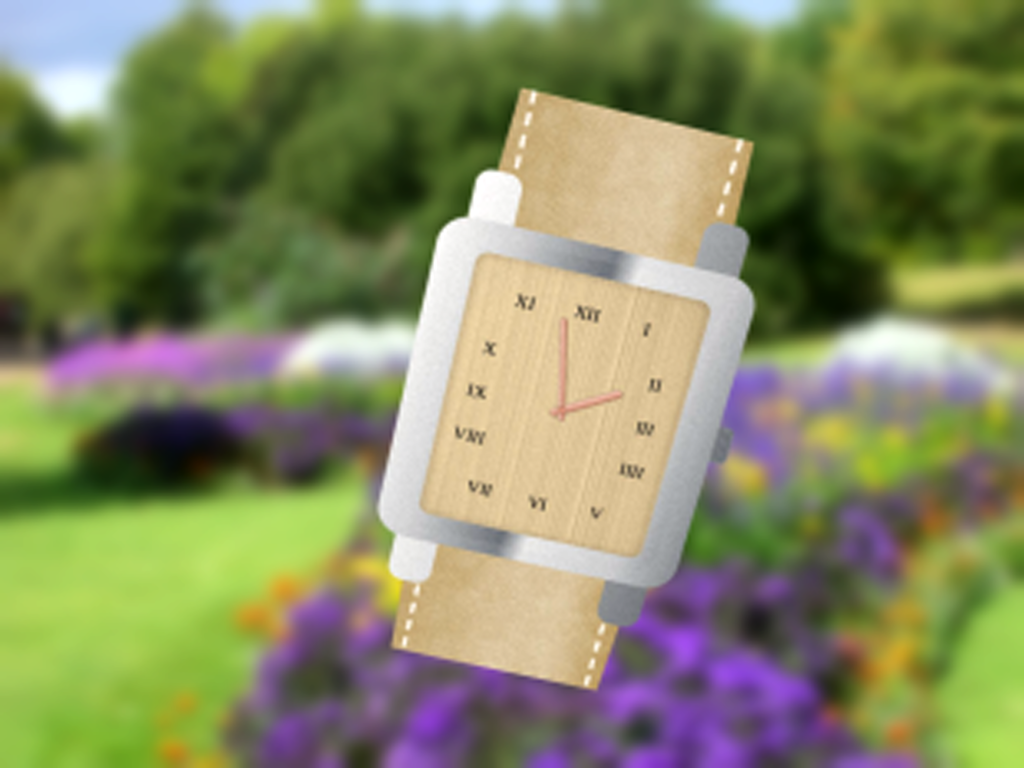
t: h=1 m=58
